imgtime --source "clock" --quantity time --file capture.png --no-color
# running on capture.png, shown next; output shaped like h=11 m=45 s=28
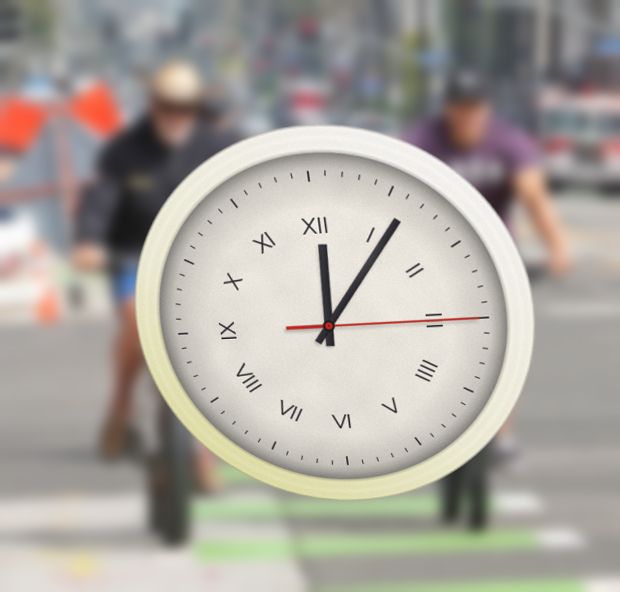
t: h=12 m=6 s=15
